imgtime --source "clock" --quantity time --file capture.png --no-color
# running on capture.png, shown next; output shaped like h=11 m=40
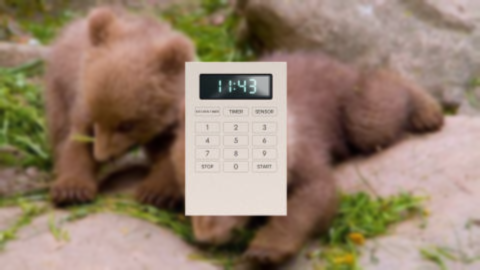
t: h=11 m=43
